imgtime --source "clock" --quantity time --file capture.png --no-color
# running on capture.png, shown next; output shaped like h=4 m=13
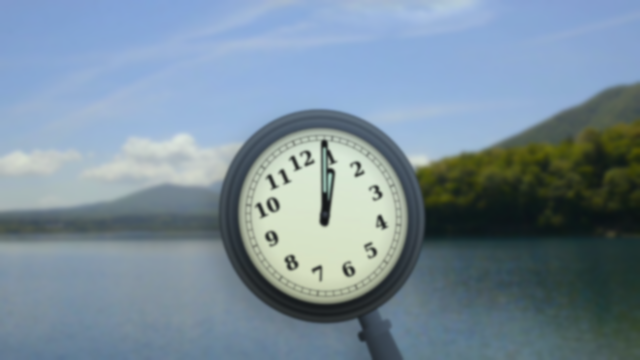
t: h=1 m=4
